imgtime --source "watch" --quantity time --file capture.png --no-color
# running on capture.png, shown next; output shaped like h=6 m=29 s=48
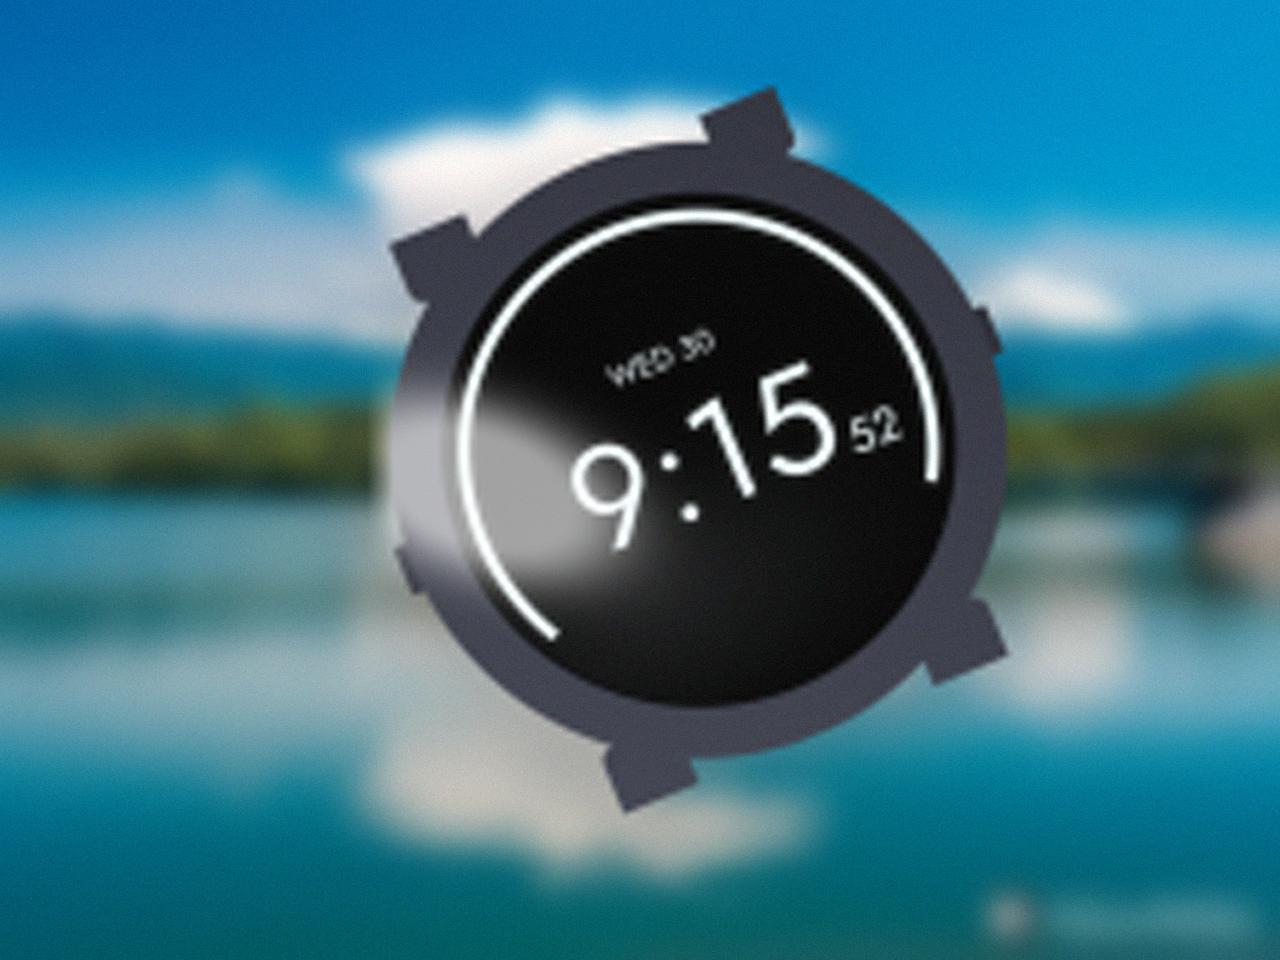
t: h=9 m=15 s=52
